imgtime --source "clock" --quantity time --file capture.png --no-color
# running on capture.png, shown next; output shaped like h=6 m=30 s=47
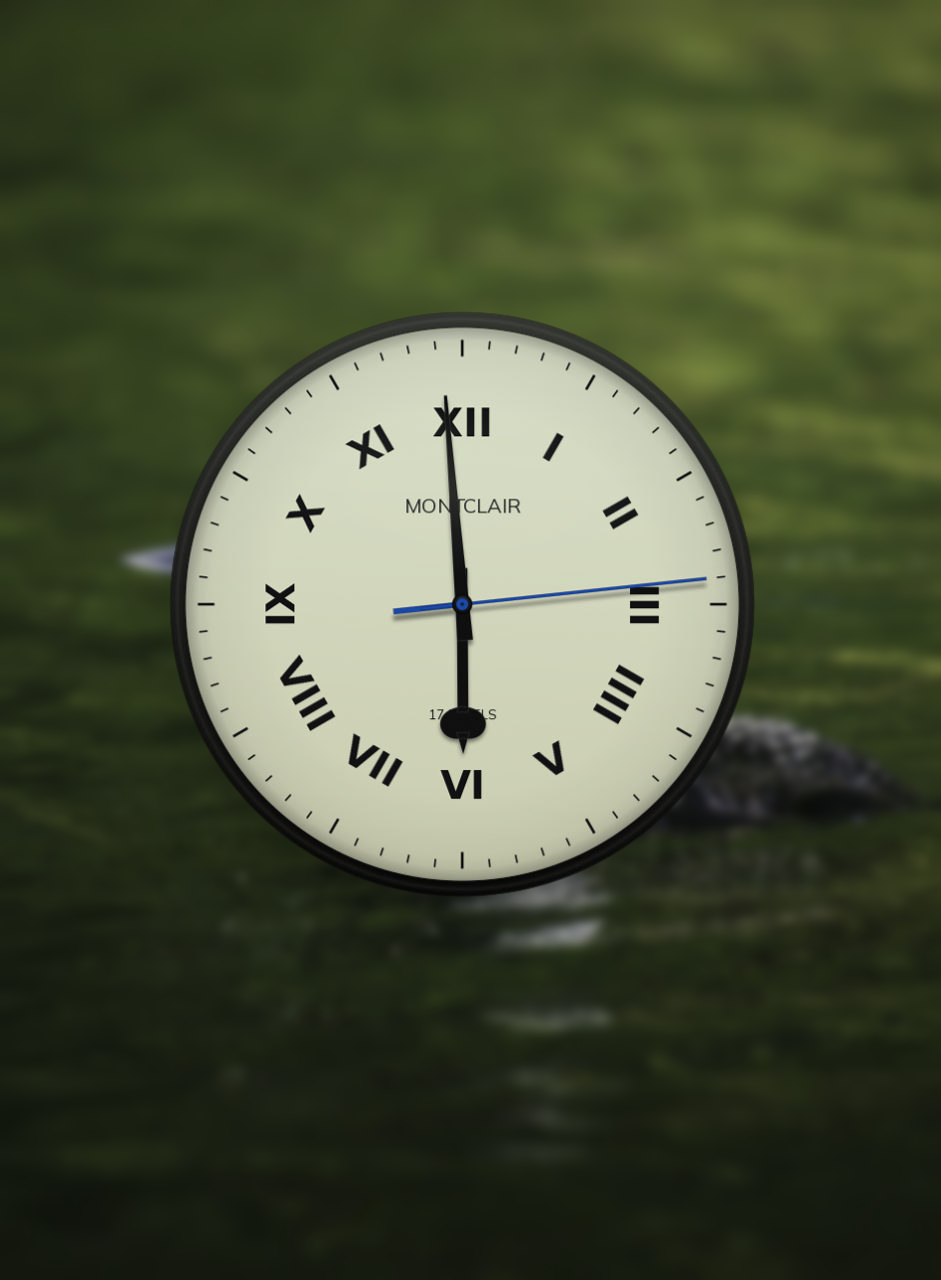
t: h=5 m=59 s=14
